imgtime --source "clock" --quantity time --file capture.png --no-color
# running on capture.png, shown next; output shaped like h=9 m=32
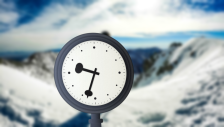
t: h=9 m=33
